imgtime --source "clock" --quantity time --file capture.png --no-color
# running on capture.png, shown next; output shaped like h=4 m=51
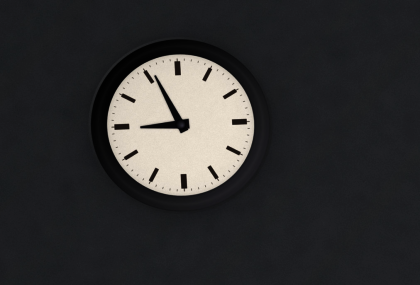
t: h=8 m=56
